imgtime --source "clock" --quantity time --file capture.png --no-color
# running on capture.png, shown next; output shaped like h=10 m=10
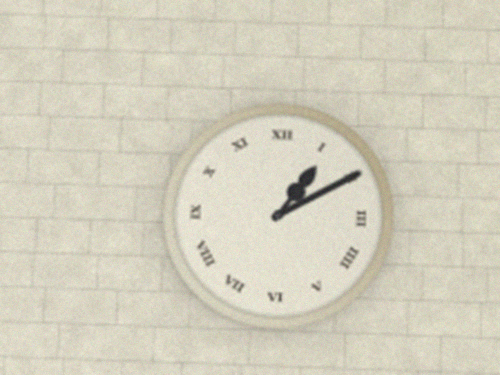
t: h=1 m=10
